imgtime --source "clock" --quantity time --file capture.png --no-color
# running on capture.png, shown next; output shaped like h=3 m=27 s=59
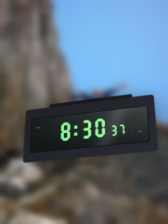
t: h=8 m=30 s=37
